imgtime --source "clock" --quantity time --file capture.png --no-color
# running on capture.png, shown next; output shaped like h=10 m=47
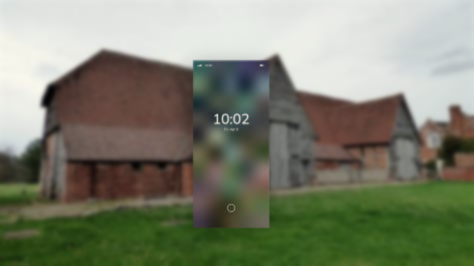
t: h=10 m=2
